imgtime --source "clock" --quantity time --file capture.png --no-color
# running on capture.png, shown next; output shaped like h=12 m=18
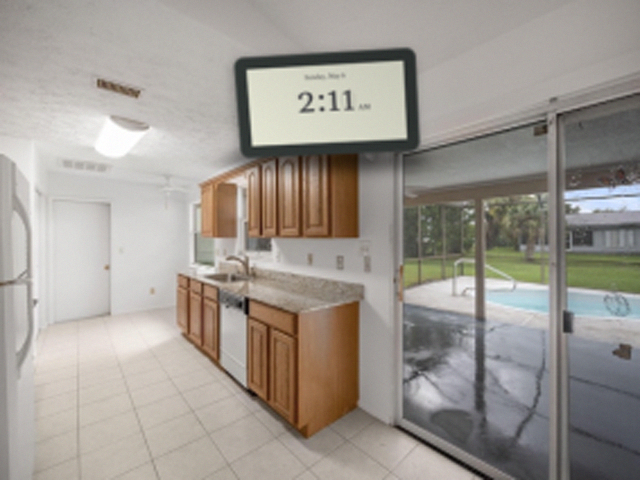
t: h=2 m=11
